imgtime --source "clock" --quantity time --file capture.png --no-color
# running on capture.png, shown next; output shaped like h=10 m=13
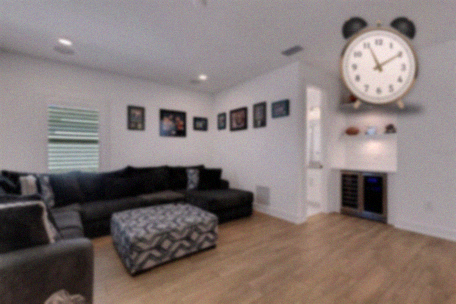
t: h=11 m=10
